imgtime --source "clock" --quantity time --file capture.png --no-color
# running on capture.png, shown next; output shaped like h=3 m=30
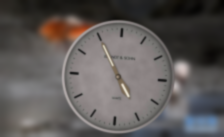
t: h=4 m=55
